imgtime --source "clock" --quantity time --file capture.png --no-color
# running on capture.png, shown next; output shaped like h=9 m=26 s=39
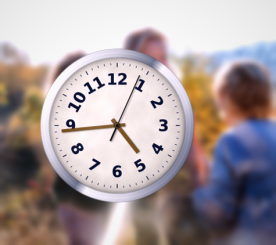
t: h=4 m=44 s=4
